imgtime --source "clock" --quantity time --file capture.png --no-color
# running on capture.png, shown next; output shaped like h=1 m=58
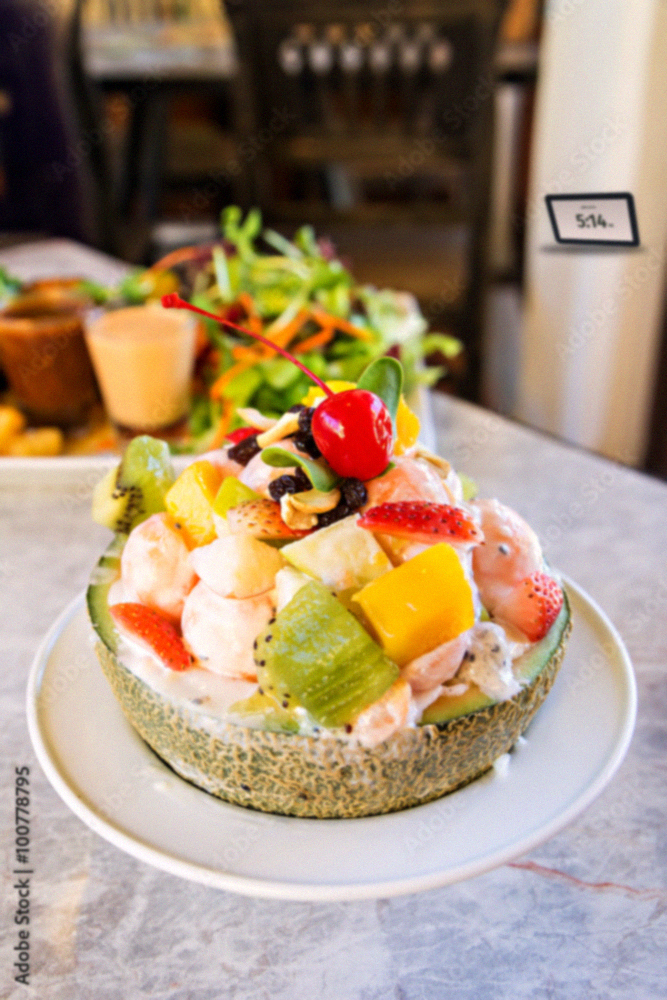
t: h=5 m=14
